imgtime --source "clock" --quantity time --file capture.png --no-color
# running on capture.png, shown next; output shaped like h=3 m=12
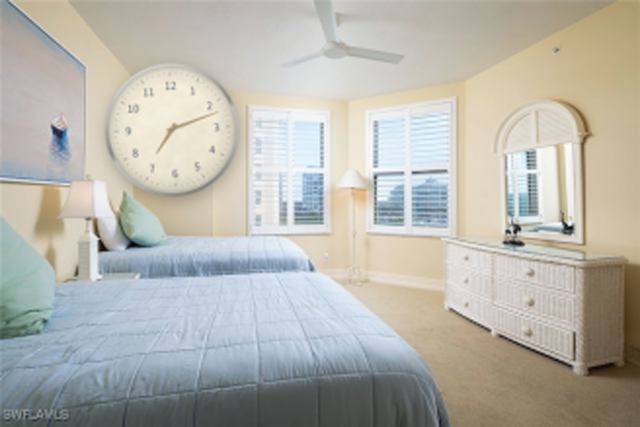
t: h=7 m=12
